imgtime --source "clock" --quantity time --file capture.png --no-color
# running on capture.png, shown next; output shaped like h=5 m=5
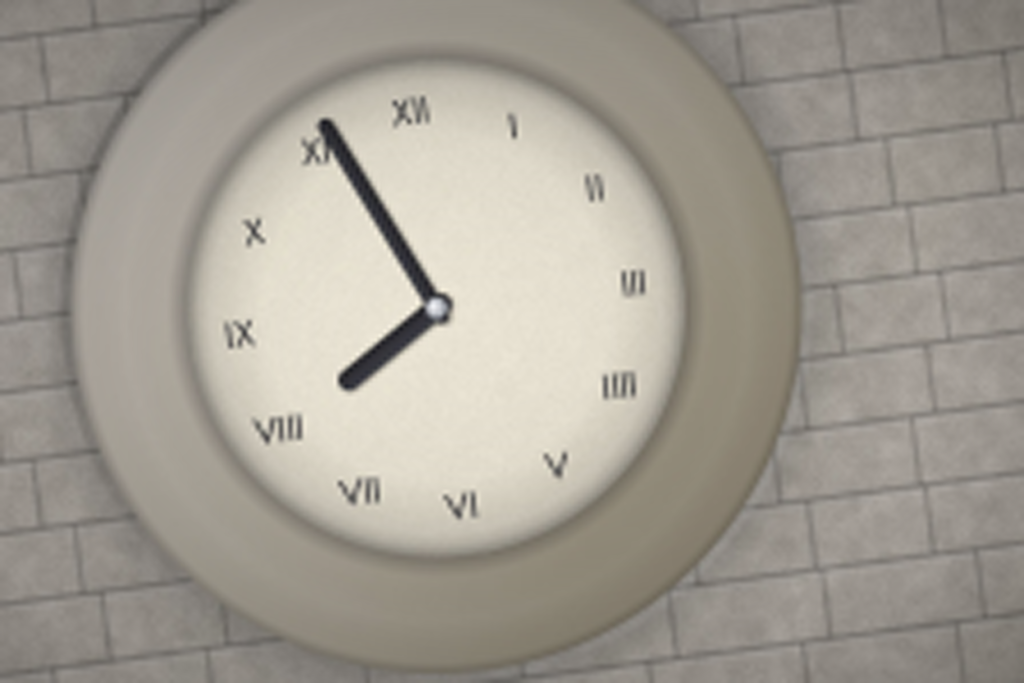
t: h=7 m=56
